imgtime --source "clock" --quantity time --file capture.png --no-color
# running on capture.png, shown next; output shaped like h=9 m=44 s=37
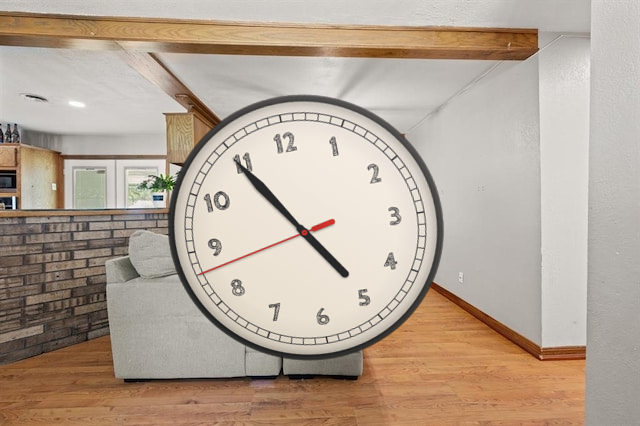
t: h=4 m=54 s=43
